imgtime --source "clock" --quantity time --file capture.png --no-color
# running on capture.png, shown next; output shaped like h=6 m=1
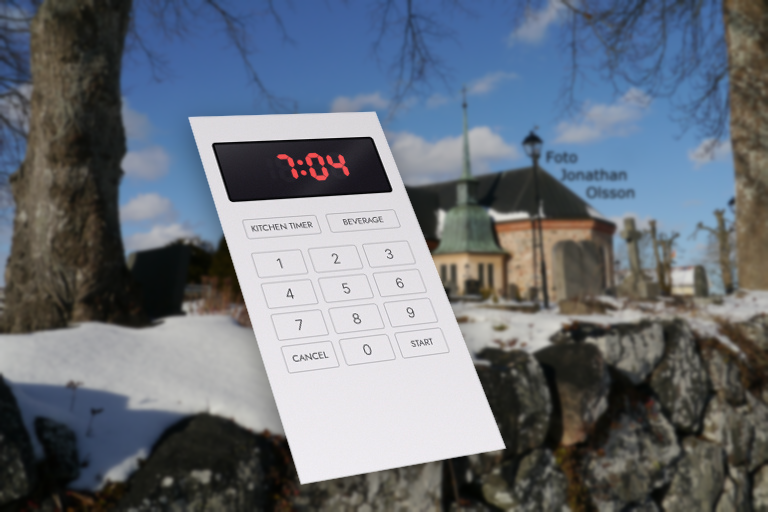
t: h=7 m=4
